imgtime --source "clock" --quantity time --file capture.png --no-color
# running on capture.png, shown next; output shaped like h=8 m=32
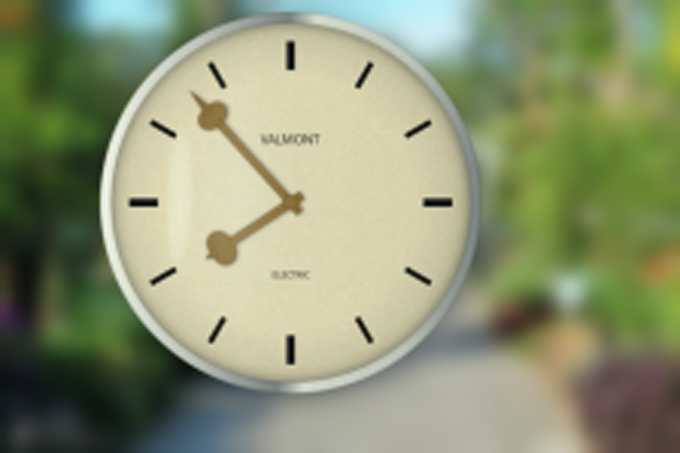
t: h=7 m=53
